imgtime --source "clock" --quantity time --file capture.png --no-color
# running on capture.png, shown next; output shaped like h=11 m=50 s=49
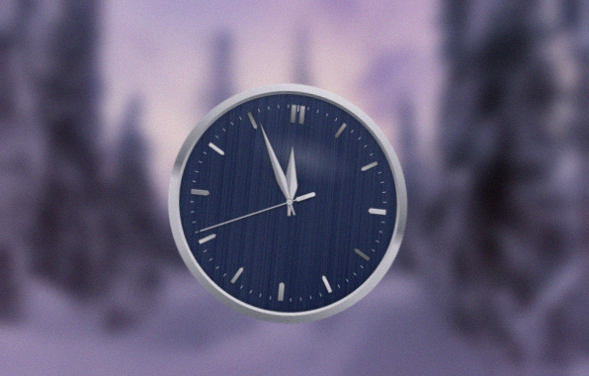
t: h=11 m=55 s=41
